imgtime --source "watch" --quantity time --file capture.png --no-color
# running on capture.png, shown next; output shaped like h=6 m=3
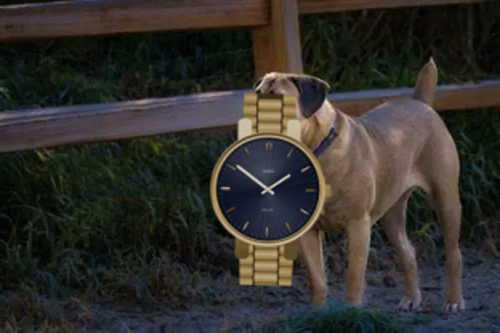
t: h=1 m=51
